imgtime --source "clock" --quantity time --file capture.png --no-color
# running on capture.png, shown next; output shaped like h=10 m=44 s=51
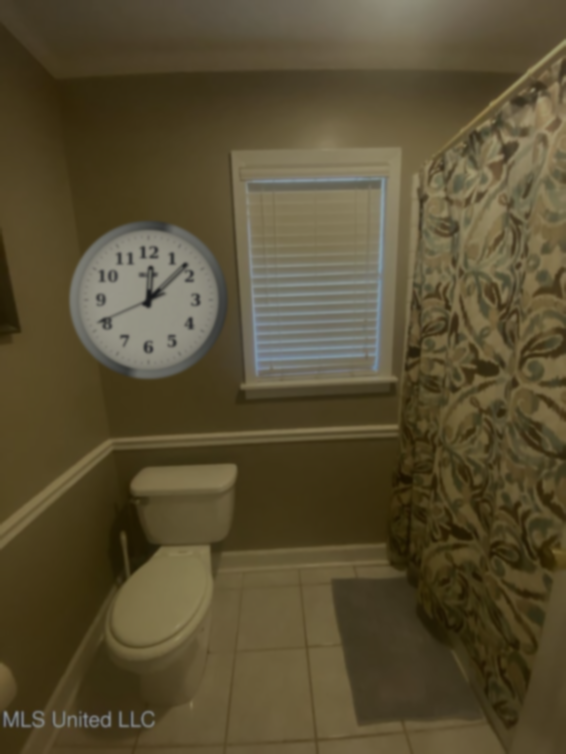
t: h=12 m=7 s=41
